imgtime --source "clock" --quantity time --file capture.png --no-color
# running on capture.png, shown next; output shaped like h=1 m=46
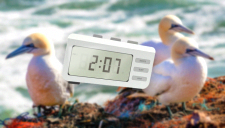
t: h=2 m=7
